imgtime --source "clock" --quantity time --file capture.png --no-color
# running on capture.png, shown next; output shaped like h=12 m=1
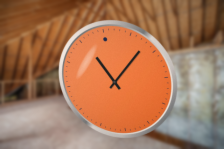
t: h=11 m=8
